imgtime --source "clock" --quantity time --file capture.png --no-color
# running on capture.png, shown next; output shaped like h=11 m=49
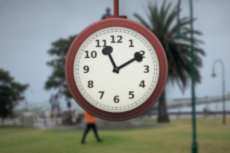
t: h=11 m=10
